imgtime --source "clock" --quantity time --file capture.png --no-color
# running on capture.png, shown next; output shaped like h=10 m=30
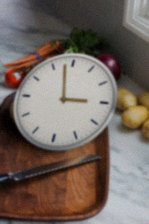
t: h=2 m=58
